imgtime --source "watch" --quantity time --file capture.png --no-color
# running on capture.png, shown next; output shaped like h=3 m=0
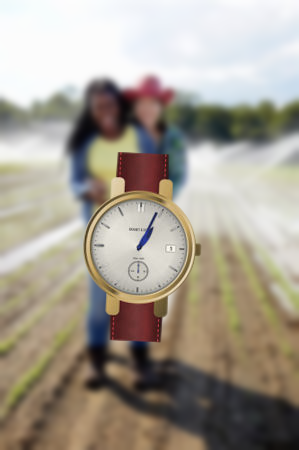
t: h=1 m=4
